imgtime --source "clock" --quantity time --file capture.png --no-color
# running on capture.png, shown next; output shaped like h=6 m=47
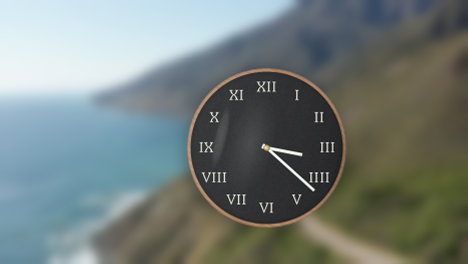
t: h=3 m=22
